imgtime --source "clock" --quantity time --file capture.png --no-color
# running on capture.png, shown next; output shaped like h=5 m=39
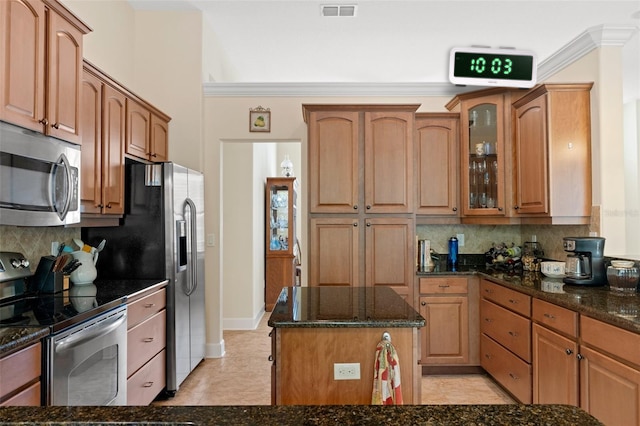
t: h=10 m=3
